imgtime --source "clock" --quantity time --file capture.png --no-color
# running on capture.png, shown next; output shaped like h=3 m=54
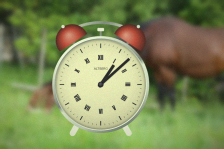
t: h=1 m=8
